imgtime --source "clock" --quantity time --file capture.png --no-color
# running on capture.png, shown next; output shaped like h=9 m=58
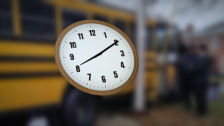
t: h=8 m=10
